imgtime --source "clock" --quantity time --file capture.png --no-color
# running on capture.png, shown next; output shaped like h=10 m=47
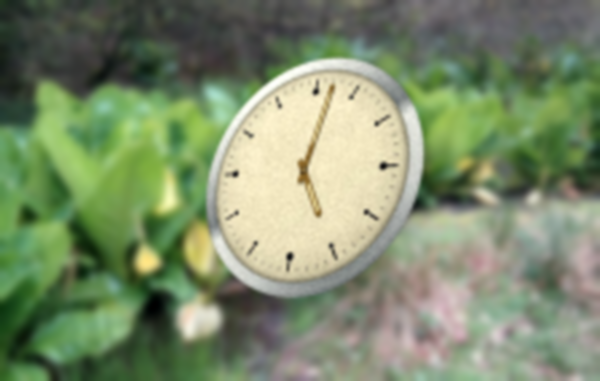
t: h=5 m=2
